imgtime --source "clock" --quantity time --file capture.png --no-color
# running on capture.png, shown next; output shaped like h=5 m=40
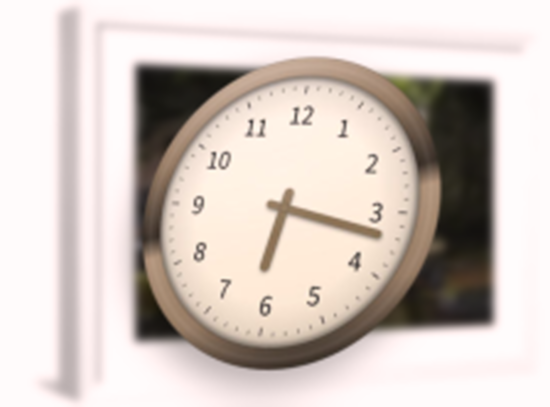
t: h=6 m=17
